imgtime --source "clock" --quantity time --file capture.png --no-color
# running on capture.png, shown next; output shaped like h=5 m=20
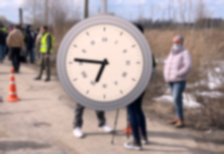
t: h=6 m=46
